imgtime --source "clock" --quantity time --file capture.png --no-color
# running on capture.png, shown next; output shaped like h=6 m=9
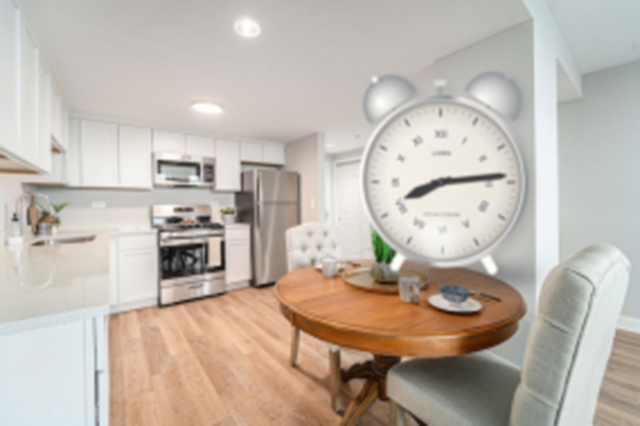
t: h=8 m=14
